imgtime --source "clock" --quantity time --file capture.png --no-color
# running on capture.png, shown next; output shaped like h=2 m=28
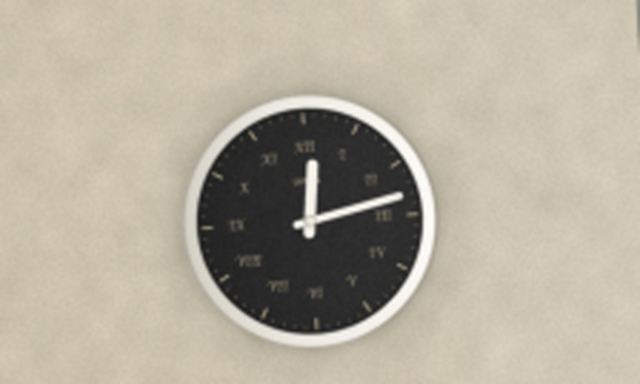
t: h=12 m=13
